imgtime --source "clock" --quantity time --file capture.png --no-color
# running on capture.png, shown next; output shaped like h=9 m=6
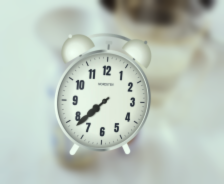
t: h=7 m=38
